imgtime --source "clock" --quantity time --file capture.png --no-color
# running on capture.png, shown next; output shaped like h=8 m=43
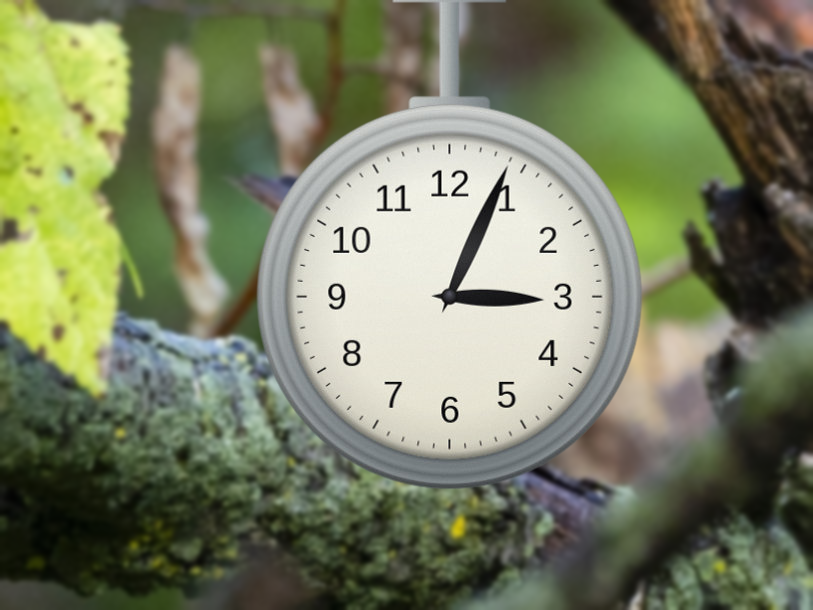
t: h=3 m=4
